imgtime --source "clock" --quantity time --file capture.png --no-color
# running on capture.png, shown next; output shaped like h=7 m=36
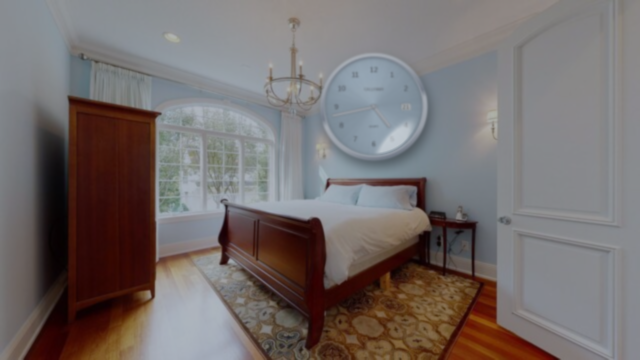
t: h=4 m=43
